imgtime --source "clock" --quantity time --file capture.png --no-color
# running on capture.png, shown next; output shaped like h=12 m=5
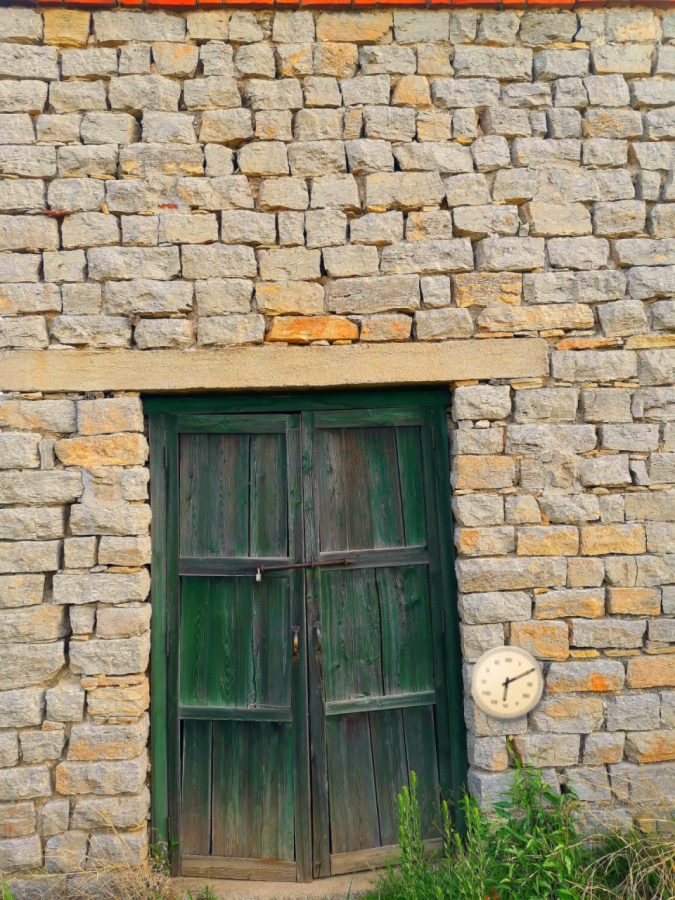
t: h=6 m=10
